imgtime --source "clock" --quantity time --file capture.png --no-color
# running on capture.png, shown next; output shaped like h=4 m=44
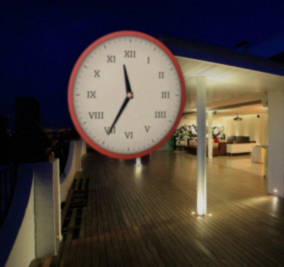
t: h=11 m=35
